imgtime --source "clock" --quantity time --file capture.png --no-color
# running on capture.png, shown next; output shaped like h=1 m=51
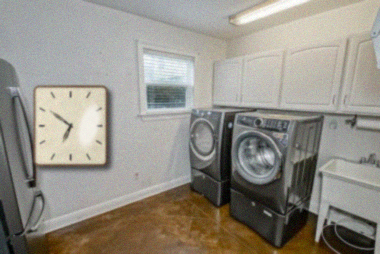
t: h=6 m=51
